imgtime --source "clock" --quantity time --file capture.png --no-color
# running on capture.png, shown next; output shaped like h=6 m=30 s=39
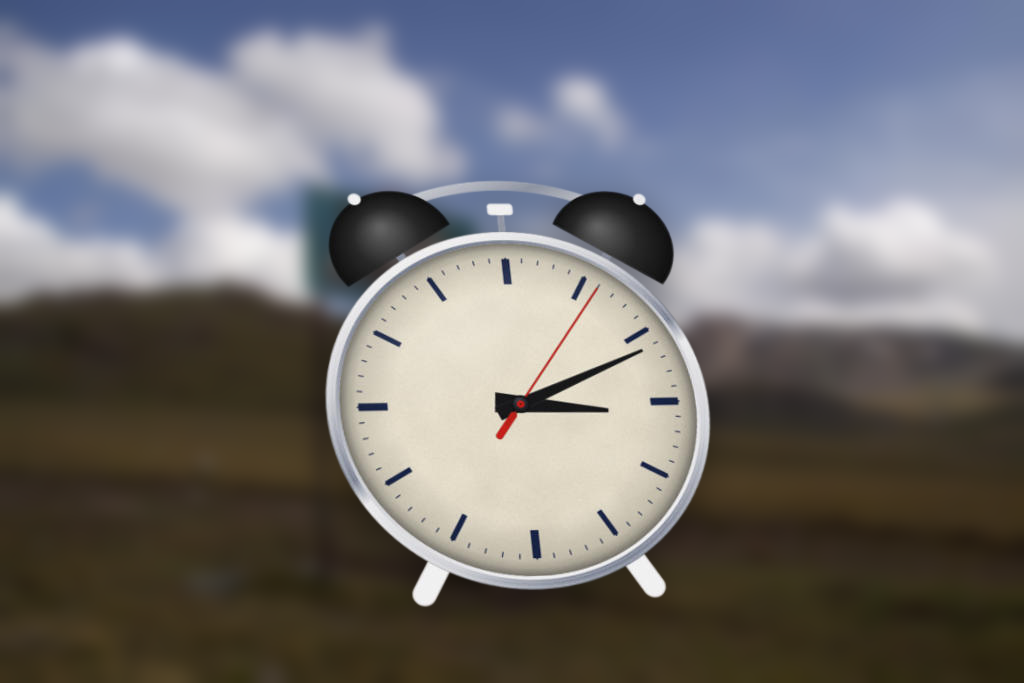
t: h=3 m=11 s=6
